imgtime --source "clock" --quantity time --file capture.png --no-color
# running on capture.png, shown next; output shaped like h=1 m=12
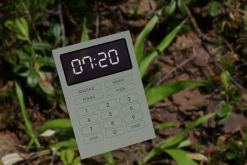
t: h=7 m=20
